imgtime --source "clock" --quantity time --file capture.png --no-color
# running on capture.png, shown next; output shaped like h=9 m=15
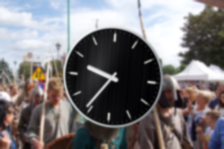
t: h=9 m=36
